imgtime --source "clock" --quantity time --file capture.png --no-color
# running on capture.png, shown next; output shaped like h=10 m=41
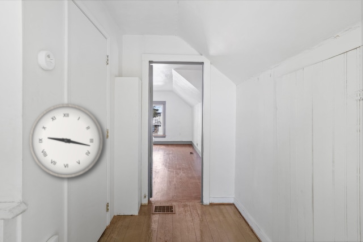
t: h=9 m=17
